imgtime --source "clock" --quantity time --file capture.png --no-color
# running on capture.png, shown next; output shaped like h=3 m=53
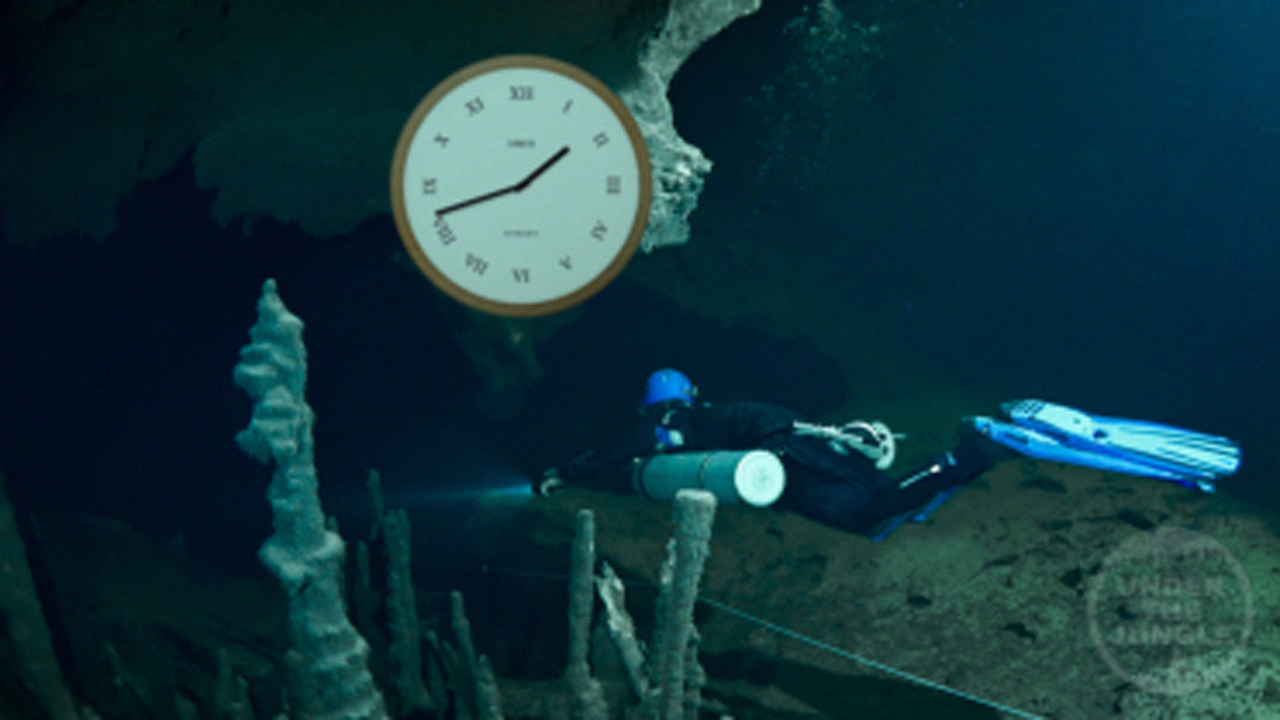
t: h=1 m=42
